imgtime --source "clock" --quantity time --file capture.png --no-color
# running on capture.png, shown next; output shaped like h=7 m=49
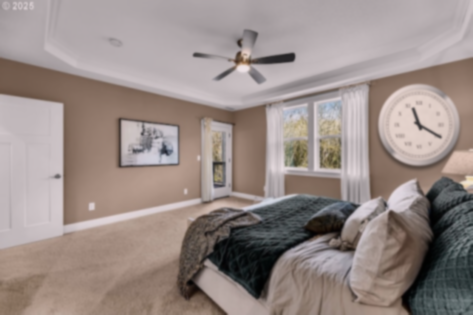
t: h=11 m=20
